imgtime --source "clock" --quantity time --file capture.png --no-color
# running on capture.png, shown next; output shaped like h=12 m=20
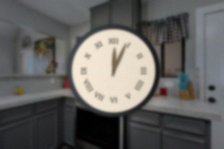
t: h=12 m=4
